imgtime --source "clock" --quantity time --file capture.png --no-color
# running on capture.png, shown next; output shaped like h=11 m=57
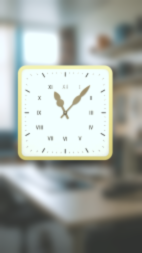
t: h=11 m=7
